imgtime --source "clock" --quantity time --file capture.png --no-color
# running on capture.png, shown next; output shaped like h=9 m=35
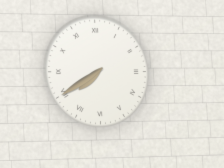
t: h=7 m=40
